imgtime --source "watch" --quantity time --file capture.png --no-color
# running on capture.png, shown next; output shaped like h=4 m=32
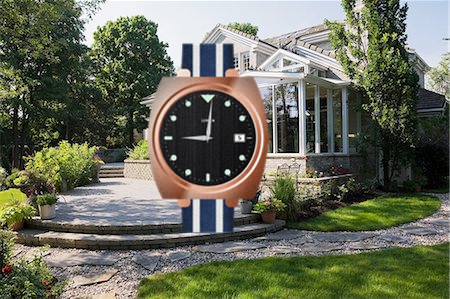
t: h=9 m=1
